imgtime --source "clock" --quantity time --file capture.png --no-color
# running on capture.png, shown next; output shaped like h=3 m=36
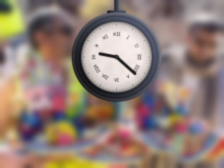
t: h=9 m=22
